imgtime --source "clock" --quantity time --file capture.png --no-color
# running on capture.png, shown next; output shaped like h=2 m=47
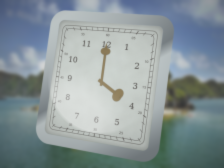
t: h=4 m=0
